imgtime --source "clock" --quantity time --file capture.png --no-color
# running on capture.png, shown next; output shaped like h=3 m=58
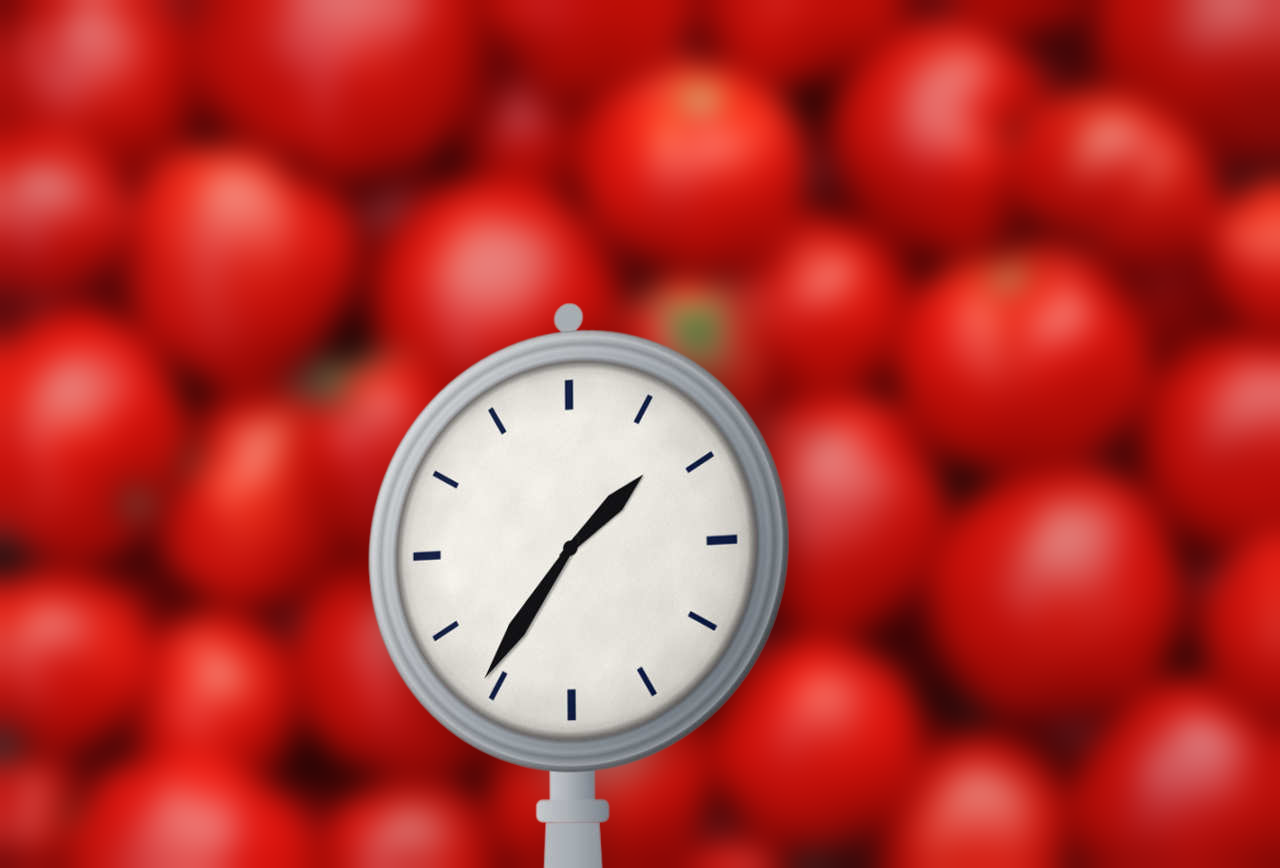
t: h=1 m=36
